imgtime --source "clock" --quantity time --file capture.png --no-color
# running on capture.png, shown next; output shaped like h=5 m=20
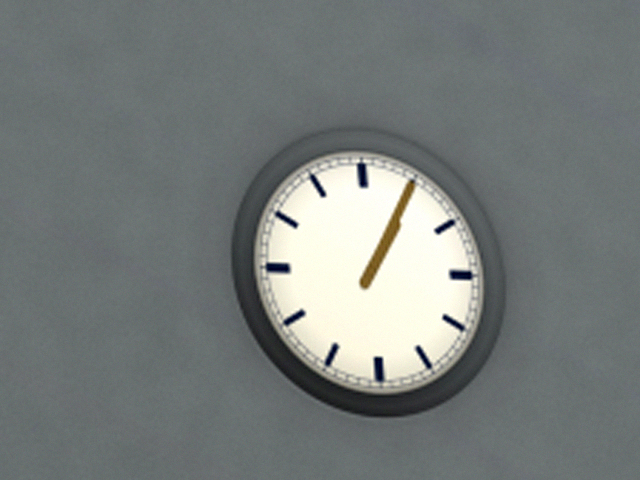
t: h=1 m=5
